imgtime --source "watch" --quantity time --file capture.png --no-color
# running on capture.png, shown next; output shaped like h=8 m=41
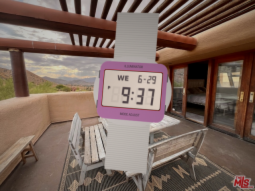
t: h=9 m=37
